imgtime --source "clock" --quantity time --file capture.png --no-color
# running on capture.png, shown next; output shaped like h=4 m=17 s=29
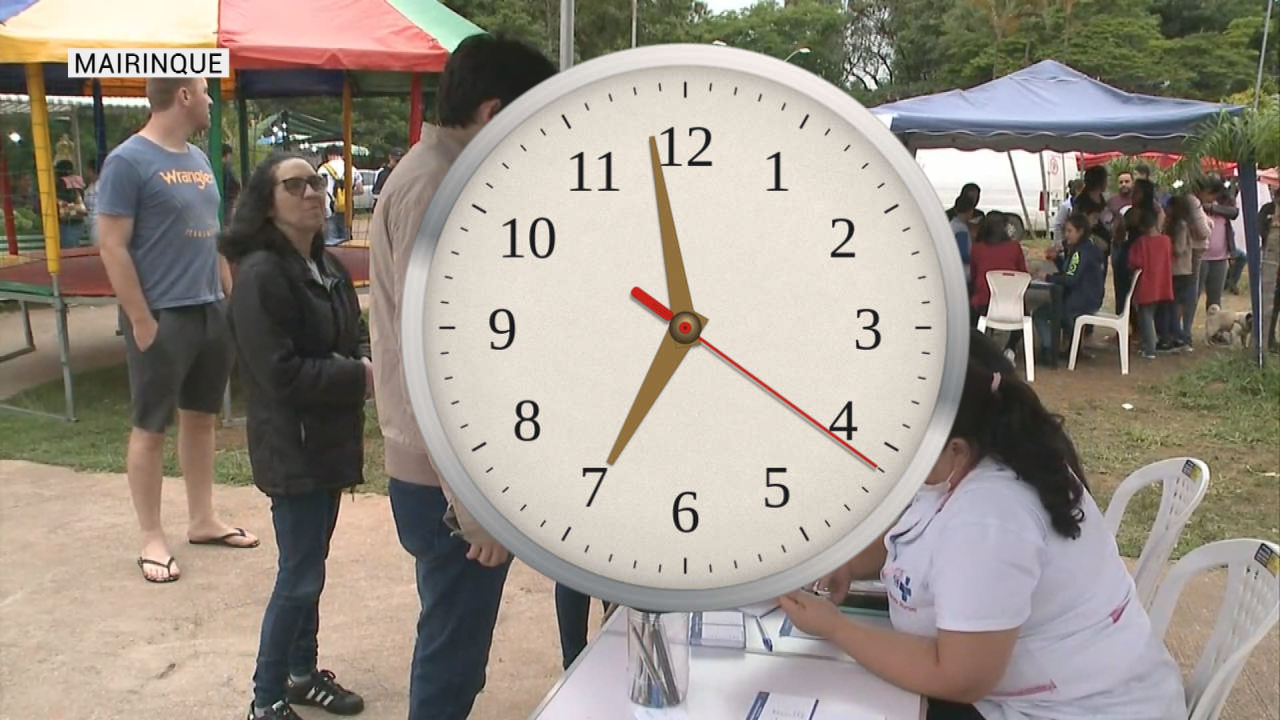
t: h=6 m=58 s=21
